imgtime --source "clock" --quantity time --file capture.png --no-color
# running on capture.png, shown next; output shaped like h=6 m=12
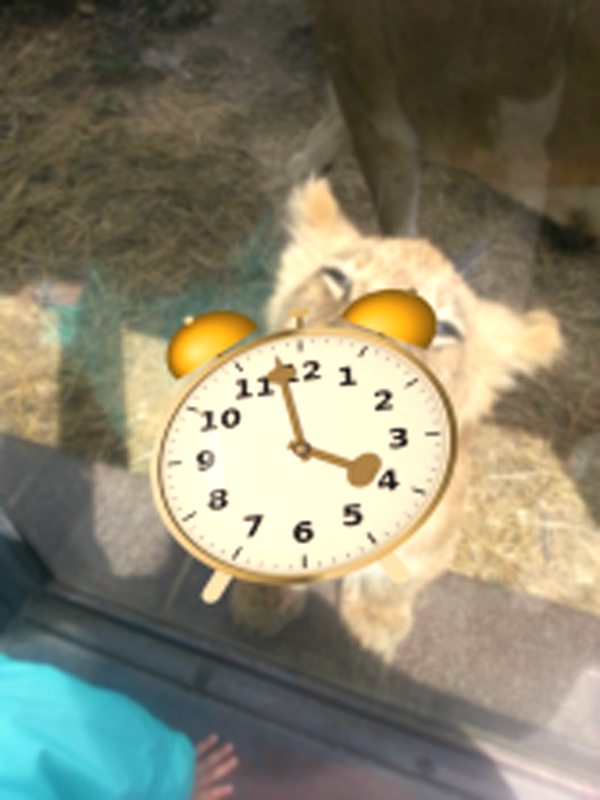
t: h=3 m=58
